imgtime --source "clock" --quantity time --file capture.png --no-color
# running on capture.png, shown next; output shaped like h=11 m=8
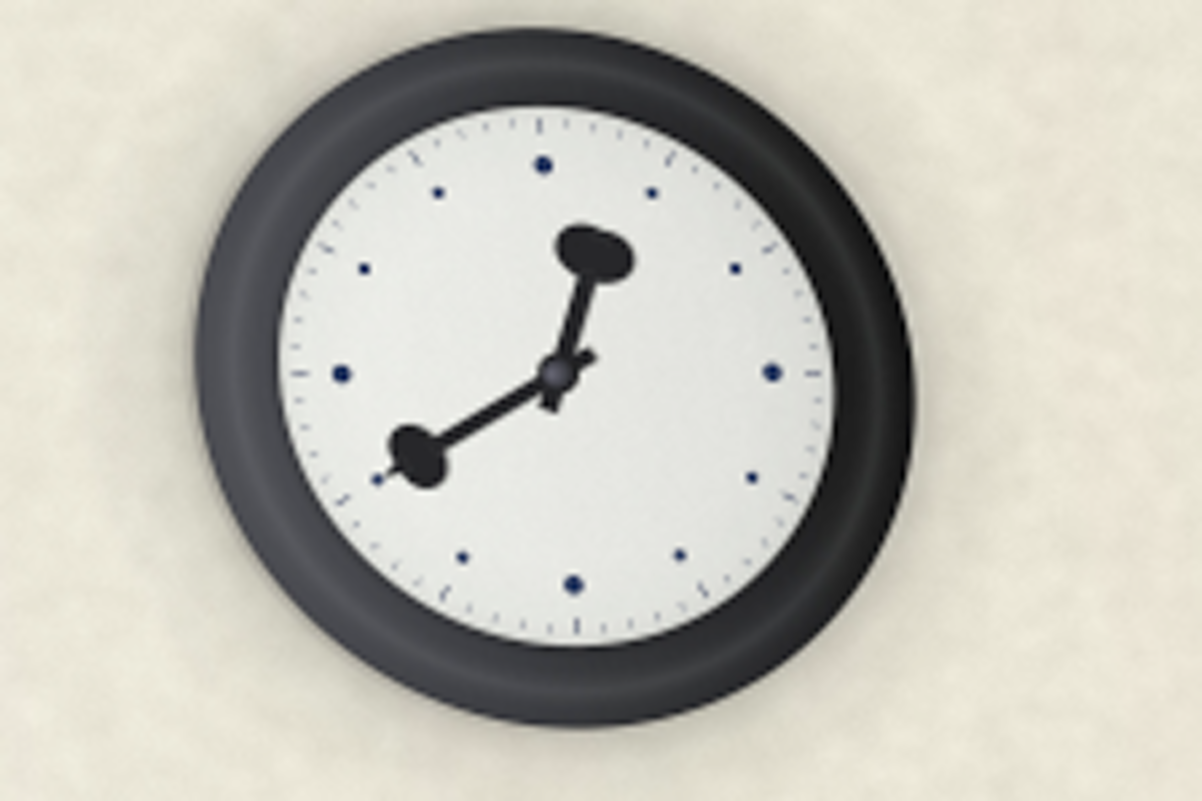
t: h=12 m=40
